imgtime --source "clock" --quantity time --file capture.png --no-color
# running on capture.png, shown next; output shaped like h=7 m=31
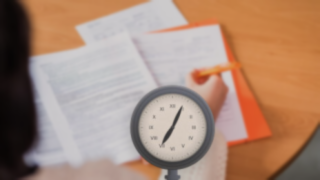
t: h=7 m=4
